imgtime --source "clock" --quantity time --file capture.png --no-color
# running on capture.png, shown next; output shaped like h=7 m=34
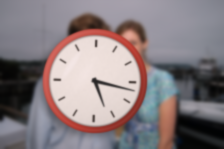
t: h=5 m=17
